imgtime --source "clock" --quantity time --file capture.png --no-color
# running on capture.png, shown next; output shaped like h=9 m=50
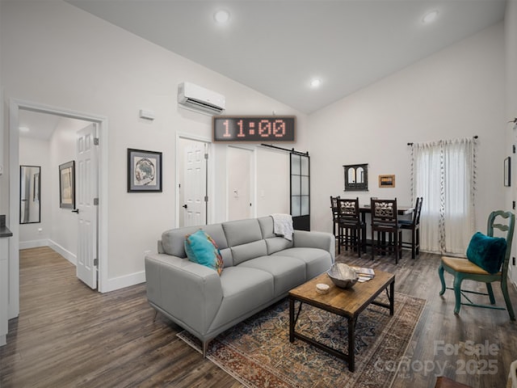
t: h=11 m=0
